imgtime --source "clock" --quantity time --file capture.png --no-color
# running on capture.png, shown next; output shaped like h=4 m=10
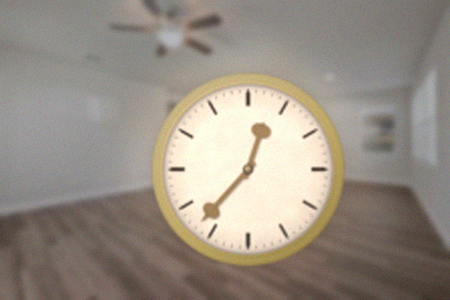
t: h=12 m=37
